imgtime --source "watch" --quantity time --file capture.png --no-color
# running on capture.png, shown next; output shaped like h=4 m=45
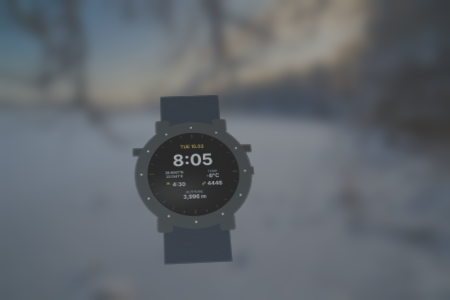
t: h=8 m=5
